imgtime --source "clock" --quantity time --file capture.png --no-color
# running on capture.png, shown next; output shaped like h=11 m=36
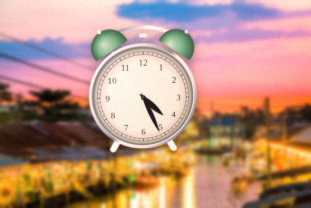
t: h=4 m=26
